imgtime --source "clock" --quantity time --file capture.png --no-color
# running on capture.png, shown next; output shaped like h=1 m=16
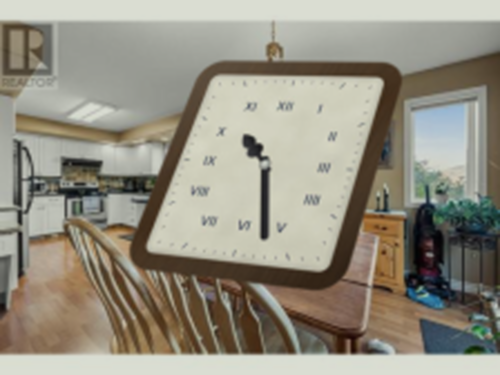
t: h=10 m=27
